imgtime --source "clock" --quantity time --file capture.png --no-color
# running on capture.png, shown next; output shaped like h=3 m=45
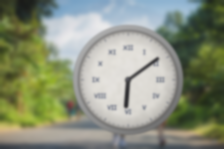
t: h=6 m=9
